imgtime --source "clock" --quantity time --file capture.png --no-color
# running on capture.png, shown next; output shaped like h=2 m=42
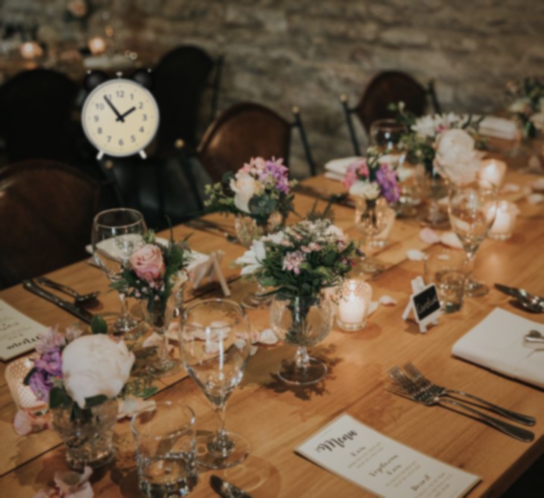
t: h=1 m=54
